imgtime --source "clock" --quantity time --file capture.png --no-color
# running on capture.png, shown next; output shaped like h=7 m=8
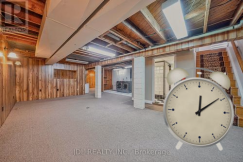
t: h=12 m=9
